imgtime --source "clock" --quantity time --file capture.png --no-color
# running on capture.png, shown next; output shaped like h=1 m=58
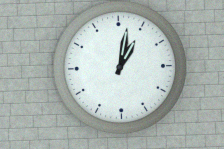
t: h=1 m=2
